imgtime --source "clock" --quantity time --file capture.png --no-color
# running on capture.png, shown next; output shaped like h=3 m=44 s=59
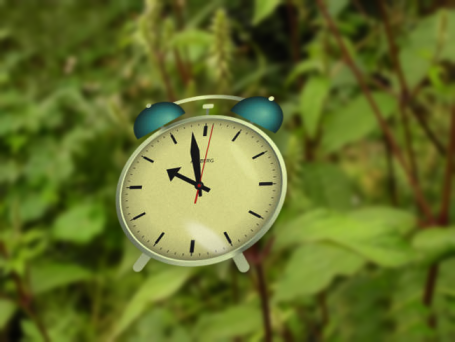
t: h=9 m=58 s=1
